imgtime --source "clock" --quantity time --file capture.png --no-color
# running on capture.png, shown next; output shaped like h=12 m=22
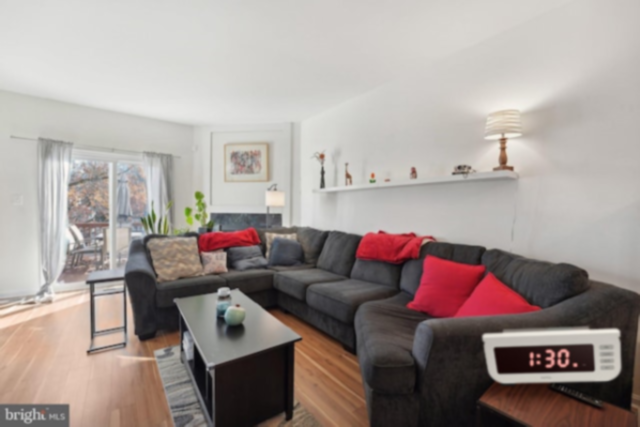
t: h=1 m=30
